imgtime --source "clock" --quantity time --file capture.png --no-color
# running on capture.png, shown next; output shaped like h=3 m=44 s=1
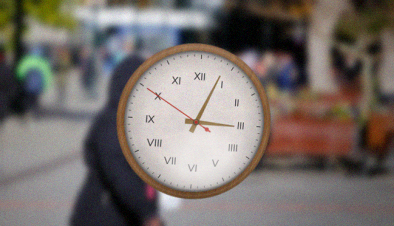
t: h=3 m=3 s=50
